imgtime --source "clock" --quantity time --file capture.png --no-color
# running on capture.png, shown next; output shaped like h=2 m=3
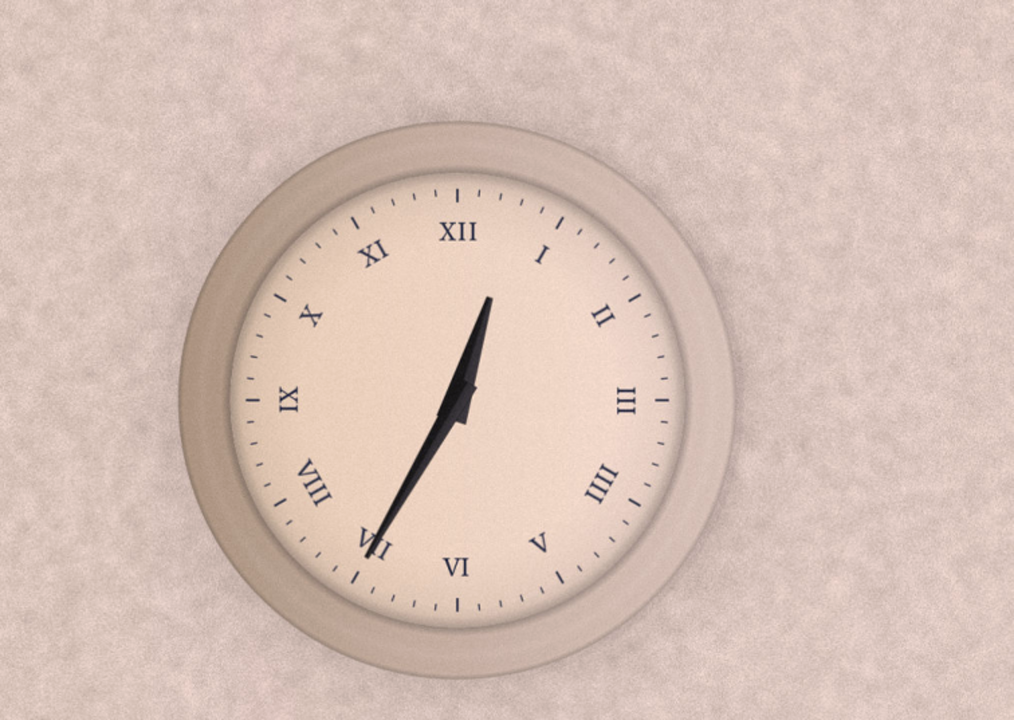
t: h=12 m=35
